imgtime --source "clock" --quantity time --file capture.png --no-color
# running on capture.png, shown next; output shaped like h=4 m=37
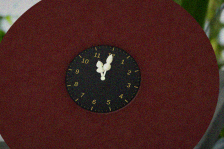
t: h=11 m=0
